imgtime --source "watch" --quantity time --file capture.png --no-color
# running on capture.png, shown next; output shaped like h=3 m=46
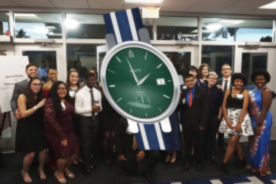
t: h=1 m=58
